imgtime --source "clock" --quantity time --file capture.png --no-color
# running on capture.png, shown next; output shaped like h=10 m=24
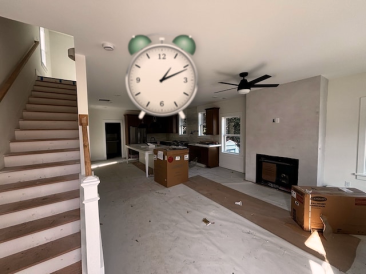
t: h=1 m=11
